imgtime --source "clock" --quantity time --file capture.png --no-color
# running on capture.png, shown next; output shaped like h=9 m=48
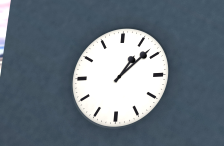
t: h=1 m=8
